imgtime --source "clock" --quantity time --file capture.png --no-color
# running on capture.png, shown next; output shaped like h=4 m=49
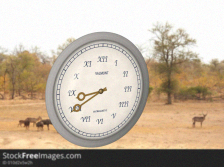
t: h=8 m=40
